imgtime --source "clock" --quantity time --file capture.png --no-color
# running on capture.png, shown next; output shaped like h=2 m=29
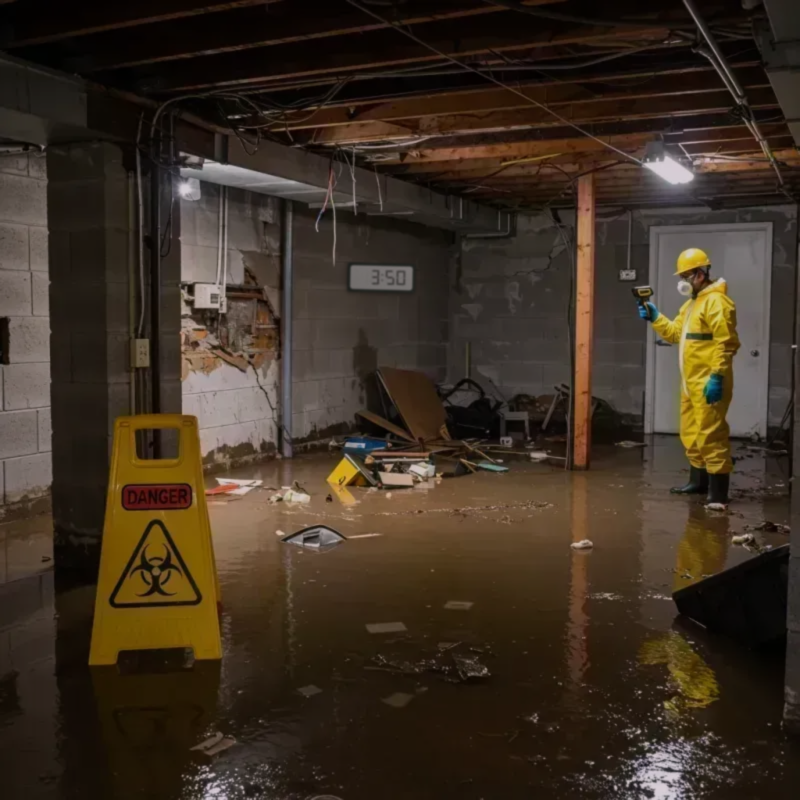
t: h=3 m=50
